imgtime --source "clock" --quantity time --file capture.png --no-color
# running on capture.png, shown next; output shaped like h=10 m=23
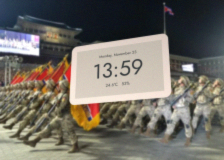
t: h=13 m=59
